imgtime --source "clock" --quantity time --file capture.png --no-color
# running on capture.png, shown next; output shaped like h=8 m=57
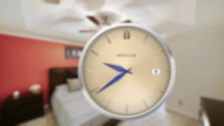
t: h=9 m=39
